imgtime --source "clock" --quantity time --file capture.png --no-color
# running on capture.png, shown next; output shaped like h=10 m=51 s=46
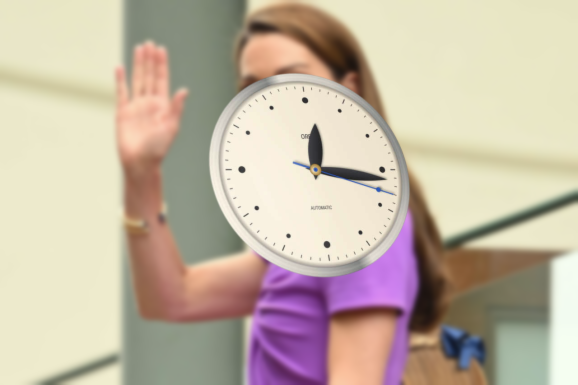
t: h=12 m=16 s=18
